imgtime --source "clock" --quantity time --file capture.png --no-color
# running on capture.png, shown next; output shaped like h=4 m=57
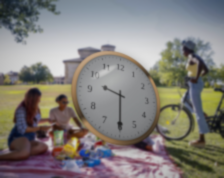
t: h=9 m=30
